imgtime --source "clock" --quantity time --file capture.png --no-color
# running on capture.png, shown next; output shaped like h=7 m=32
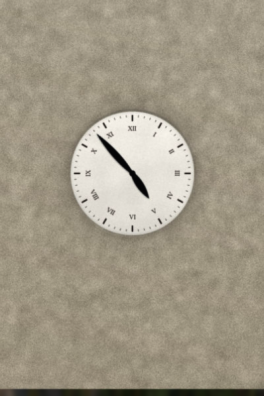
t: h=4 m=53
